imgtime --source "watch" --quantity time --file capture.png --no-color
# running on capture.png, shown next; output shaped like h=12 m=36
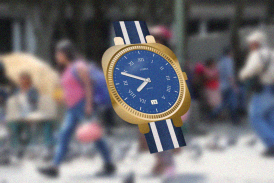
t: h=7 m=49
